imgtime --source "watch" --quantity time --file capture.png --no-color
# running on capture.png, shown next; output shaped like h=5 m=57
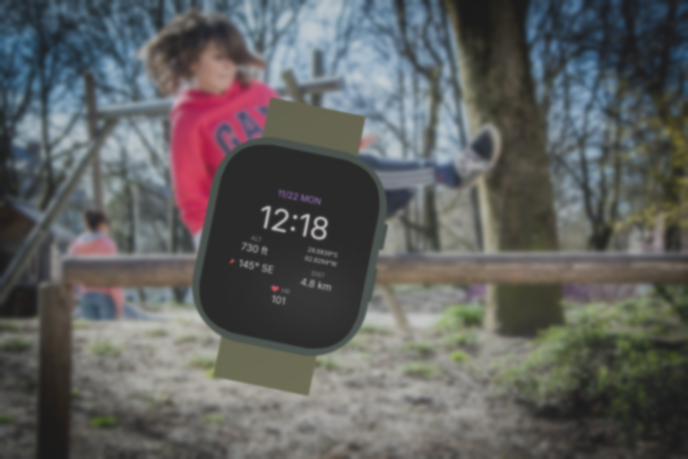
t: h=12 m=18
